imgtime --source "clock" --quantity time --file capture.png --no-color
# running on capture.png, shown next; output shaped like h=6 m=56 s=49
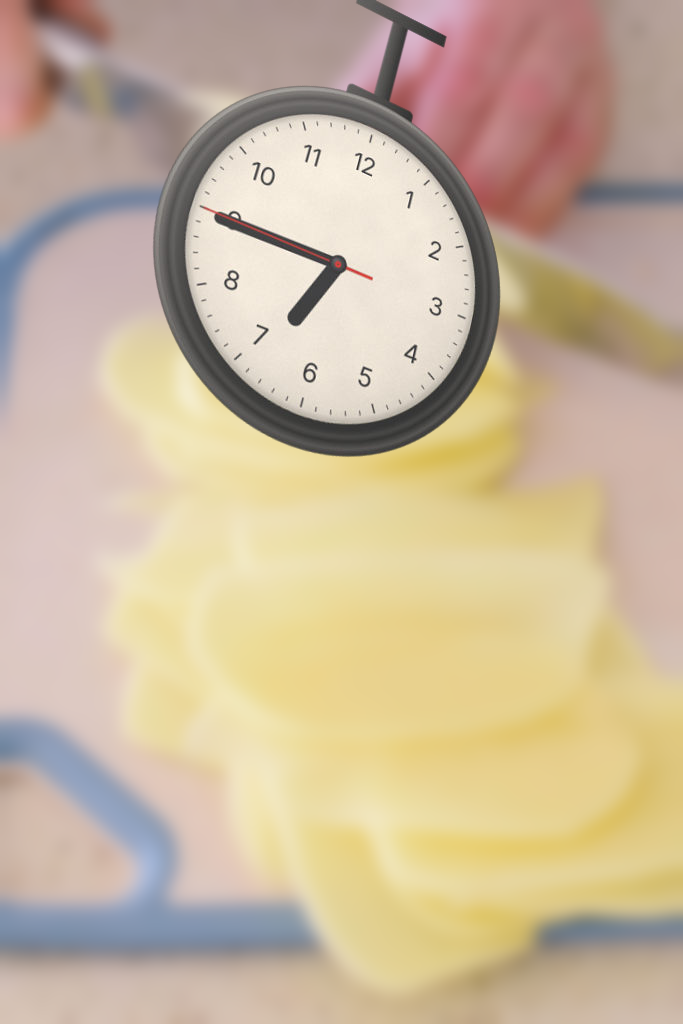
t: h=6 m=44 s=45
